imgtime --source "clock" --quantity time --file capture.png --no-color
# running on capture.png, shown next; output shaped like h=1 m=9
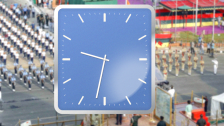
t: h=9 m=32
